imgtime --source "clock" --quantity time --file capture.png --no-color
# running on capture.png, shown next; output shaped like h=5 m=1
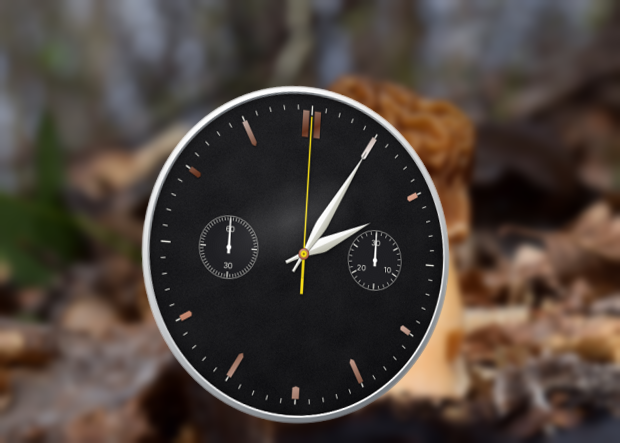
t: h=2 m=5
